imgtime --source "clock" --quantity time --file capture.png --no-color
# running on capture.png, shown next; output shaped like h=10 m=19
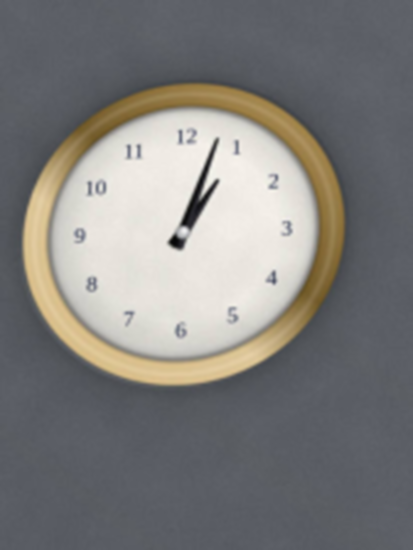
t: h=1 m=3
